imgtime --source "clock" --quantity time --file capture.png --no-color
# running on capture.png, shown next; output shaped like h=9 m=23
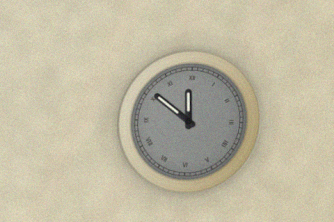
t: h=11 m=51
